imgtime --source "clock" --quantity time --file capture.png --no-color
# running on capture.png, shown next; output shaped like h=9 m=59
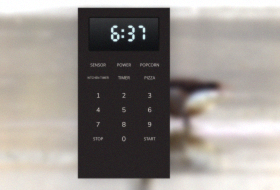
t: h=6 m=37
